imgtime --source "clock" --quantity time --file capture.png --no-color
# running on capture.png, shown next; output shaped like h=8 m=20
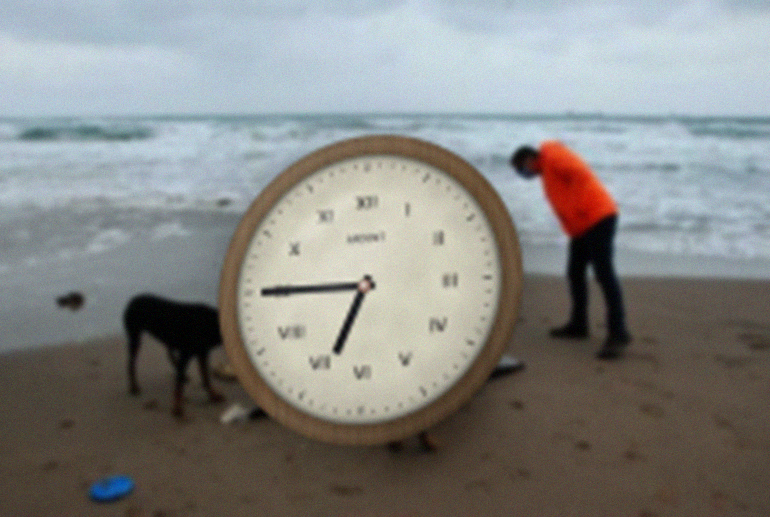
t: h=6 m=45
